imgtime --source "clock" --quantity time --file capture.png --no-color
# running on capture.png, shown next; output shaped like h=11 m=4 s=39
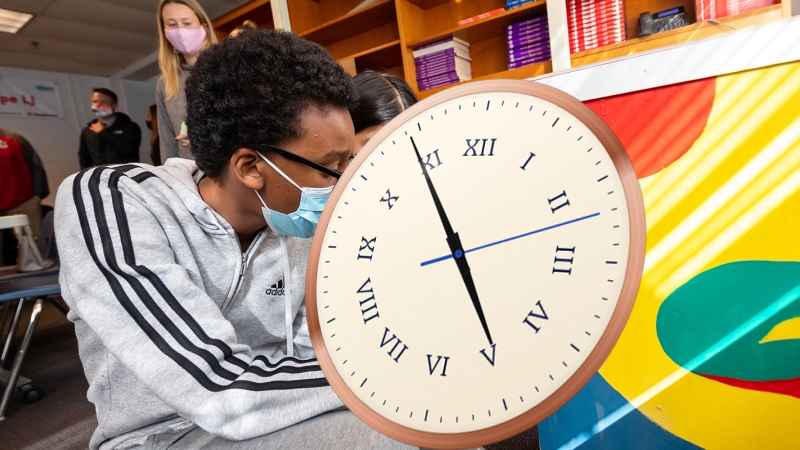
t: h=4 m=54 s=12
